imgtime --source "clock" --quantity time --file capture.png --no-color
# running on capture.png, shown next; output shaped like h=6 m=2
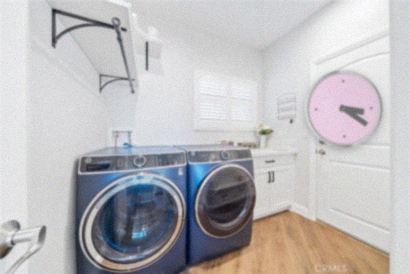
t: h=3 m=21
